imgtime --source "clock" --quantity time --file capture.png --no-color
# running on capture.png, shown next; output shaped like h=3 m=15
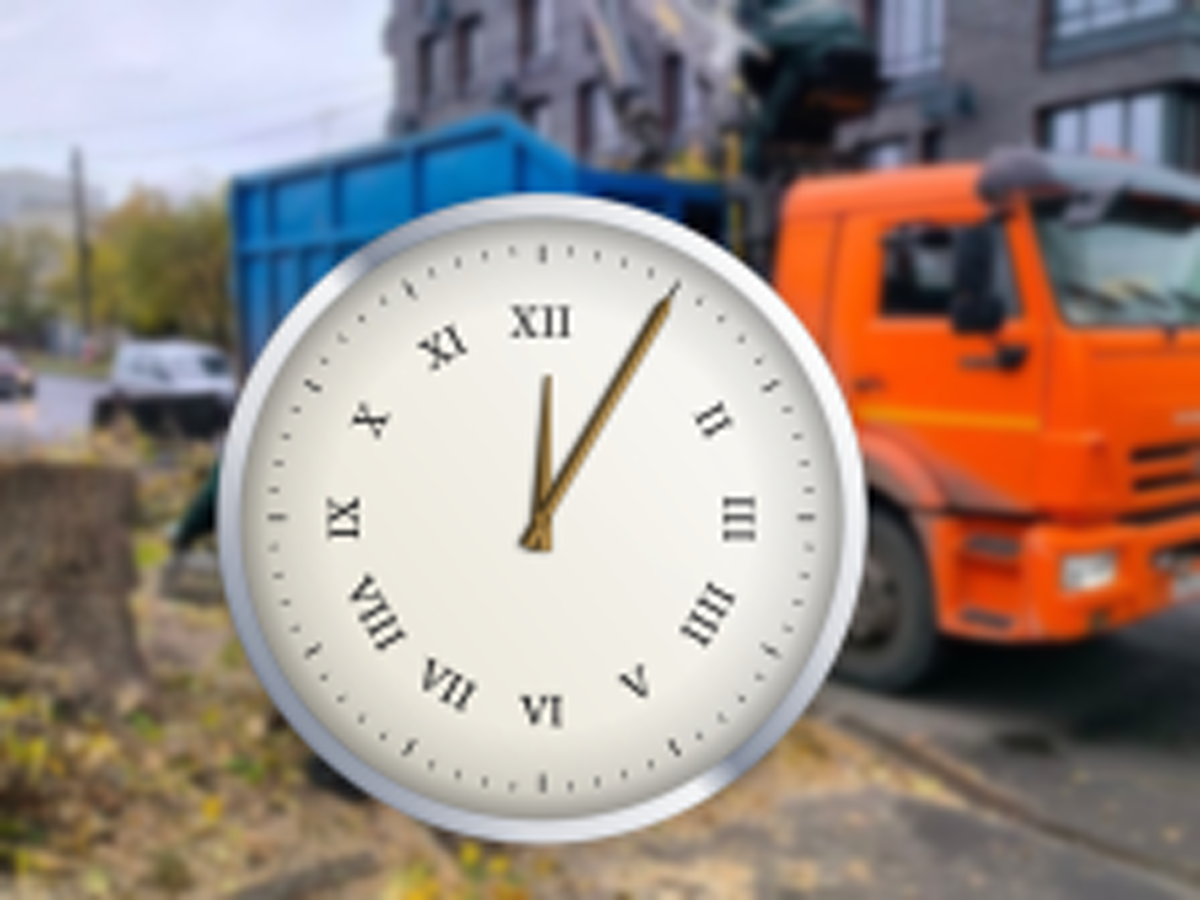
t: h=12 m=5
